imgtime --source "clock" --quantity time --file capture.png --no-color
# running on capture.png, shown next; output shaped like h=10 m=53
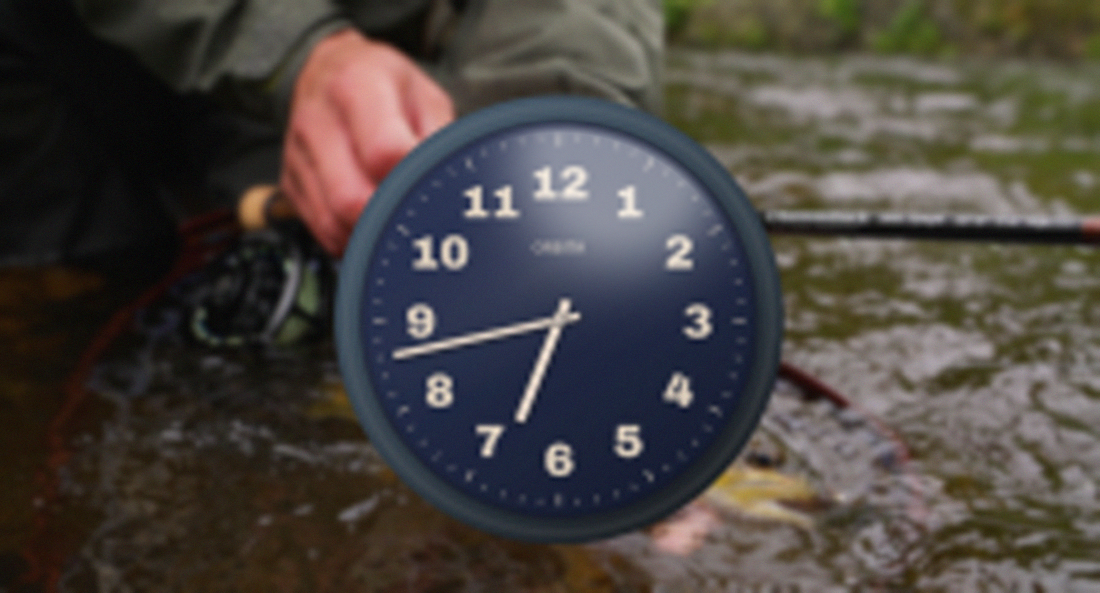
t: h=6 m=43
